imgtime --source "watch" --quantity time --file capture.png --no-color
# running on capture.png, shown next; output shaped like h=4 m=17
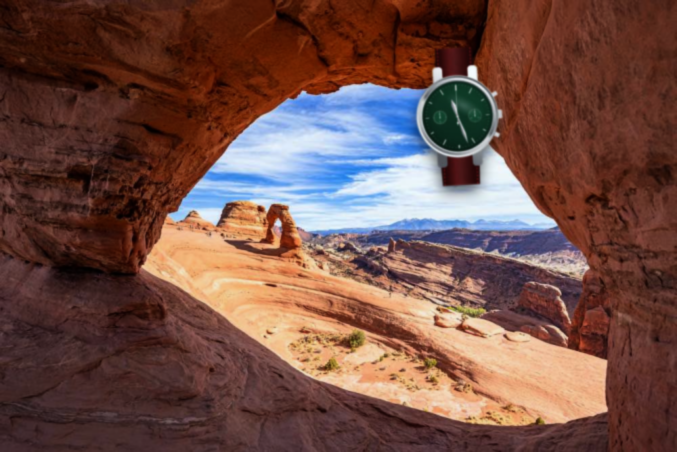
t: h=11 m=27
